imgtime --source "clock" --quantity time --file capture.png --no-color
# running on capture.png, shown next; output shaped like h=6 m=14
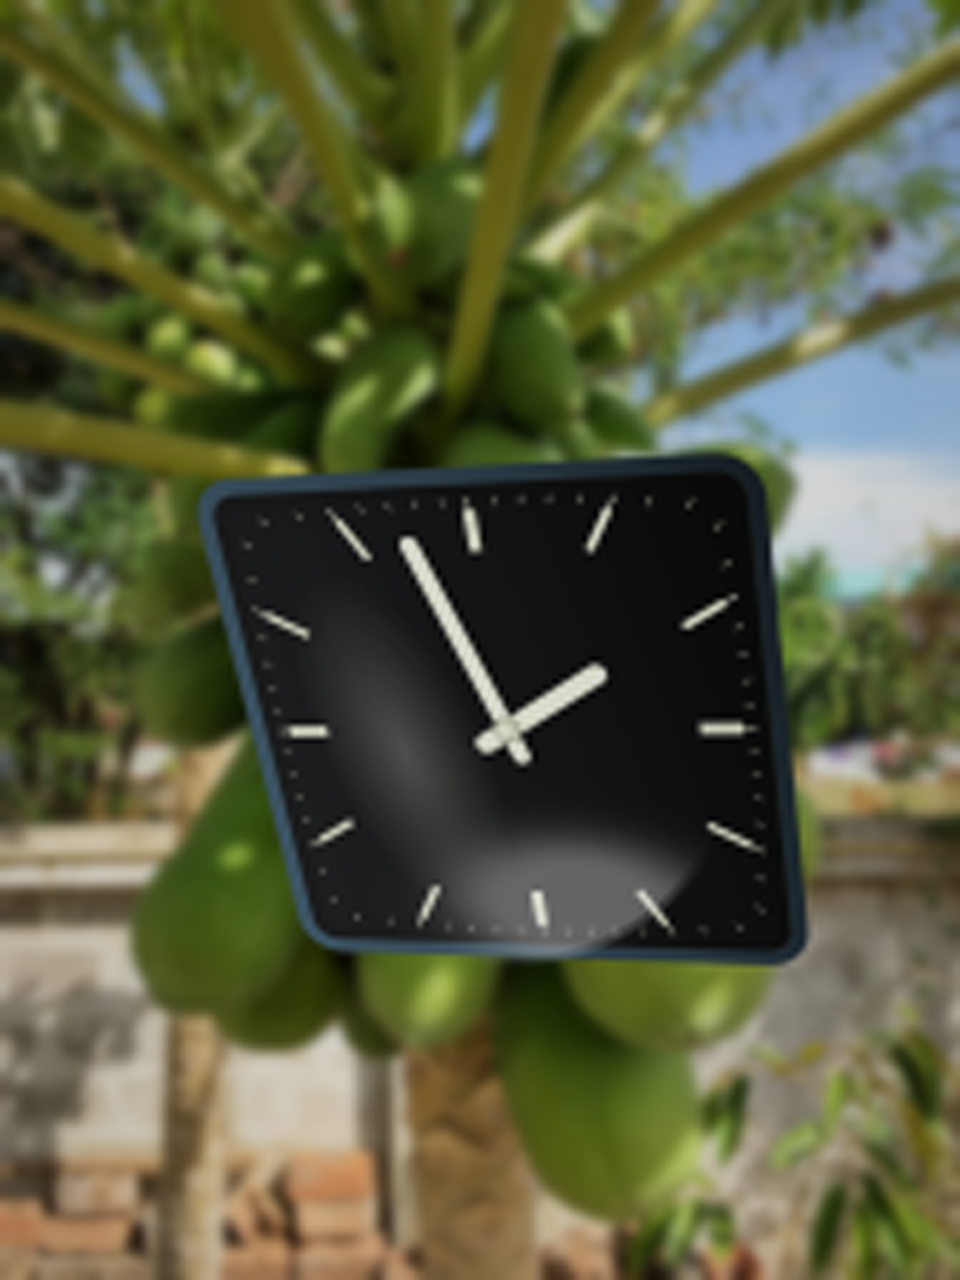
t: h=1 m=57
